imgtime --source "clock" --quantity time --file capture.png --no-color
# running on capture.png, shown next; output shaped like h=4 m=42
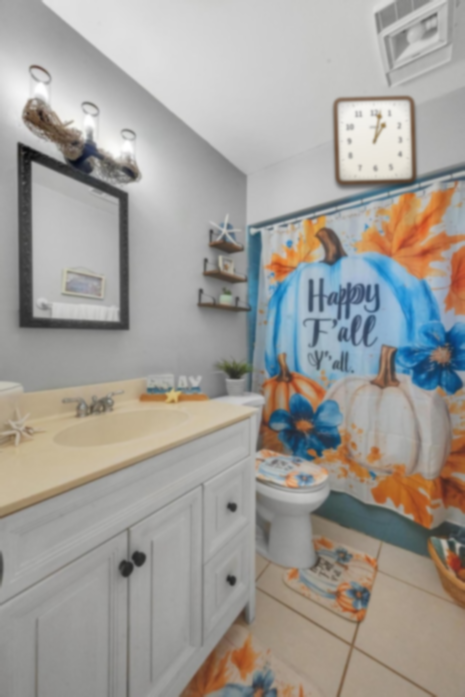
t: h=1 m=2
